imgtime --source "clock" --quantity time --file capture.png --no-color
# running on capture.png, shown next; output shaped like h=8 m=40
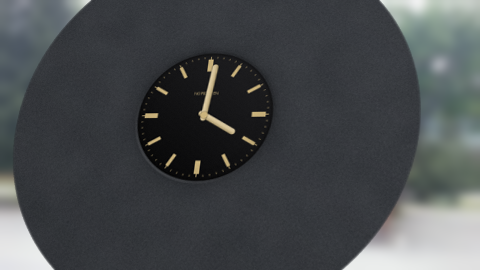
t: h=4 m=1
